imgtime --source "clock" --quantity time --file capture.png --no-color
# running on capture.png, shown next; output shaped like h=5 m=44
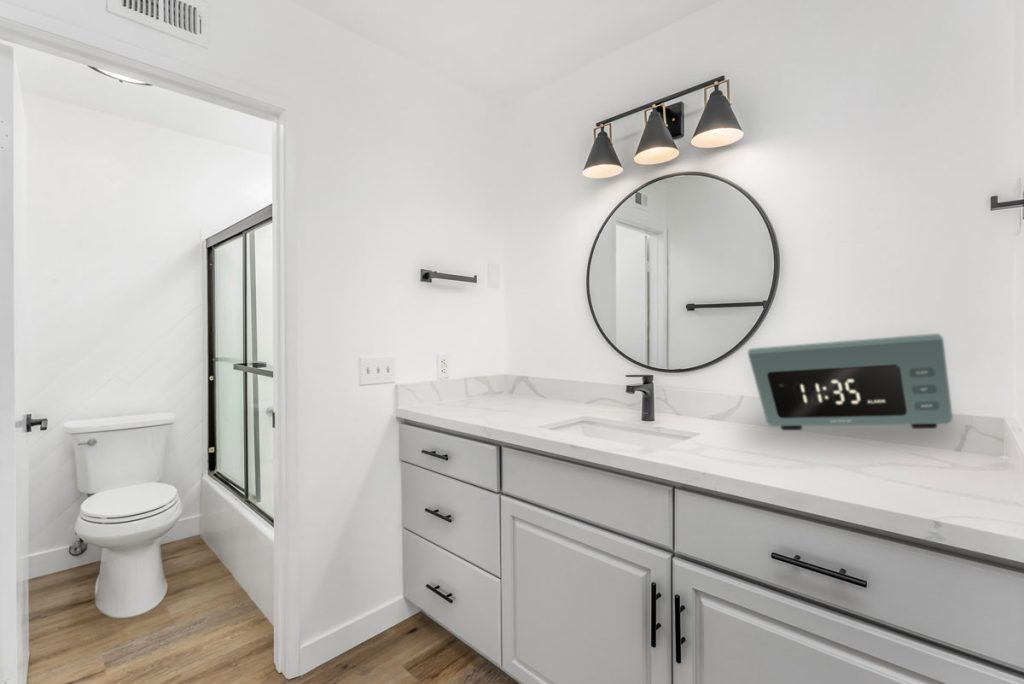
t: h=11 m=35
